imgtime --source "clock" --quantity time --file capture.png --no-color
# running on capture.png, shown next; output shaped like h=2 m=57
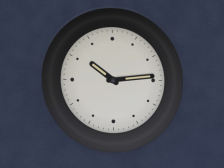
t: h=10 m=14
